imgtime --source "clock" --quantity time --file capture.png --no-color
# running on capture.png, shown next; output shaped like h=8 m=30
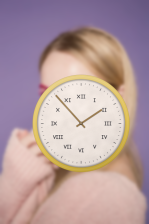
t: h=1 m=53
